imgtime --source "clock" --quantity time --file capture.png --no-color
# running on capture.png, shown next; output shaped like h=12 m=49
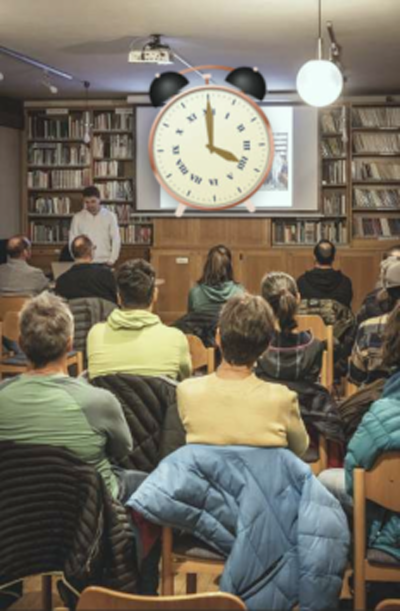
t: h=4 m=0
